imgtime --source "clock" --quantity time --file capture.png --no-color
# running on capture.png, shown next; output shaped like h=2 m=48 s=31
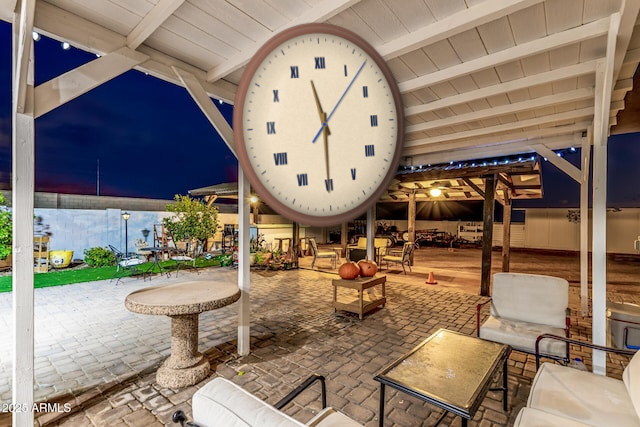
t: h=11 m=30 s=7
